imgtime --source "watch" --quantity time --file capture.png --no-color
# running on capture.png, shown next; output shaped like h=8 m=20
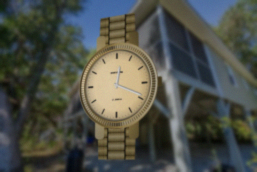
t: h=12 m=19
